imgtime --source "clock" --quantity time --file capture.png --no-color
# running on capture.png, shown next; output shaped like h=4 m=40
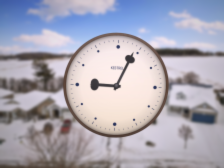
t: h=9 m=4
